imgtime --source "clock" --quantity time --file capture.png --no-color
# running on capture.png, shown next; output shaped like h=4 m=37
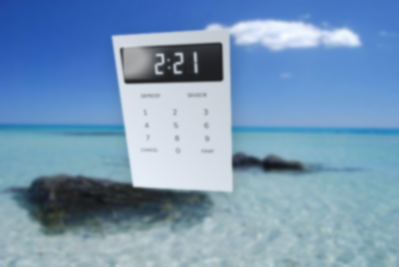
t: h=2 m=21
